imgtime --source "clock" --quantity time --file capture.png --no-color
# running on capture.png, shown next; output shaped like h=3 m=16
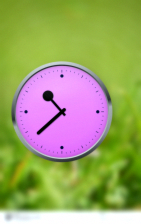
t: h=10 m=38
